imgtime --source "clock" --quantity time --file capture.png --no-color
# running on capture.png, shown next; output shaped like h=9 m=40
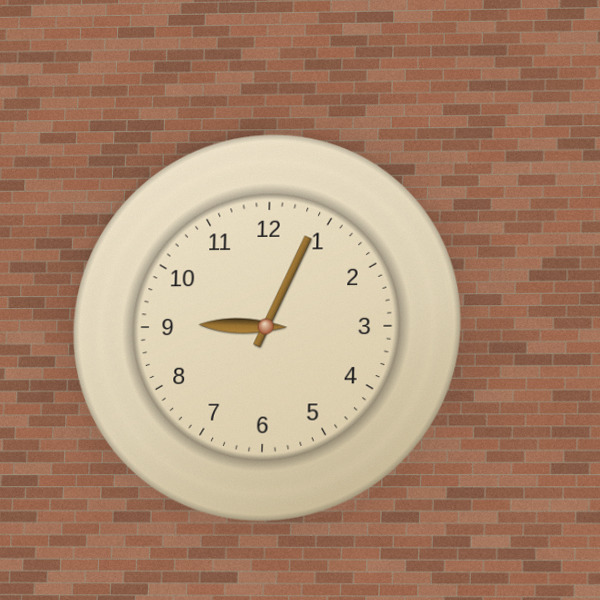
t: h=9 m=4
